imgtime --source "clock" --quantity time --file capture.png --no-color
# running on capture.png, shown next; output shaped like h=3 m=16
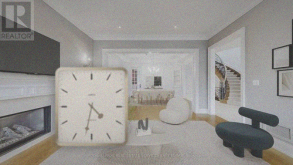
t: h=4 m=32
